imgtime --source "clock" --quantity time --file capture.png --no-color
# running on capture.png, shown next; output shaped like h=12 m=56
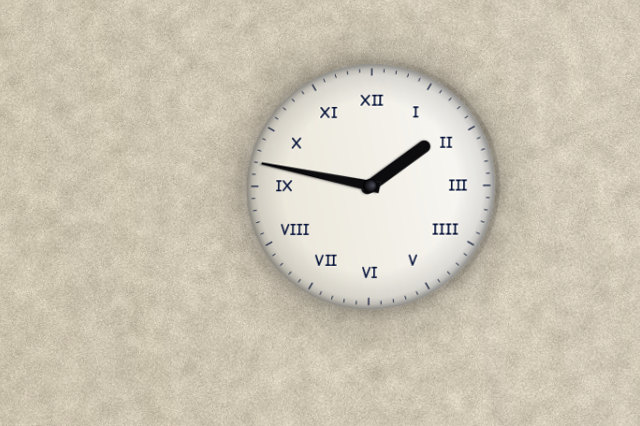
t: h=1 m=47
